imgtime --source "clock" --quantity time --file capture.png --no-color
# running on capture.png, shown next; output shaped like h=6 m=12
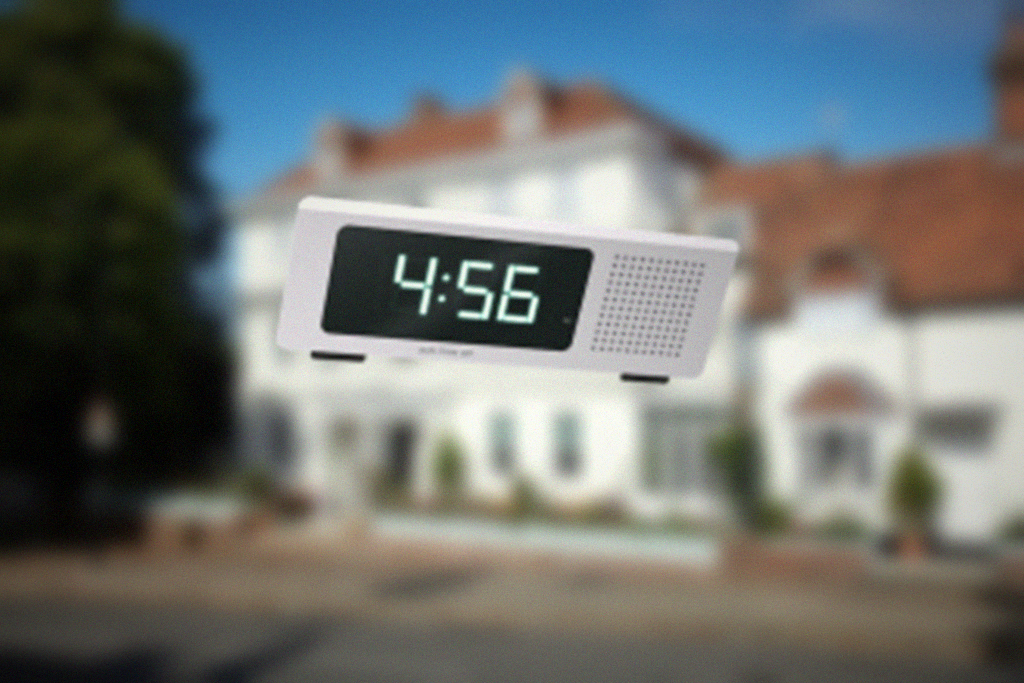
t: h=4 m=56
